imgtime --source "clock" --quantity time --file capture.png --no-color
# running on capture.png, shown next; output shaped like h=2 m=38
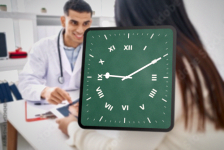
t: h=9 m=10
